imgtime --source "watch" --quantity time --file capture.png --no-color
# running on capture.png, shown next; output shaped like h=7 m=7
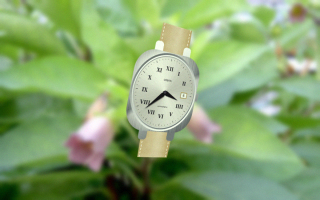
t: h=3 m=38
